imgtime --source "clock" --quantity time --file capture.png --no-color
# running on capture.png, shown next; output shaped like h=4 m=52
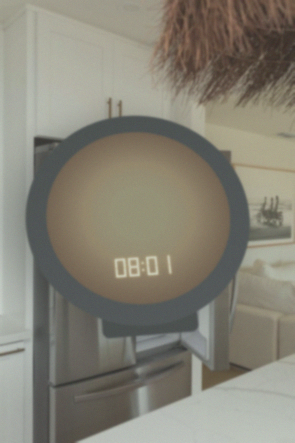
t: h=8 m=1
